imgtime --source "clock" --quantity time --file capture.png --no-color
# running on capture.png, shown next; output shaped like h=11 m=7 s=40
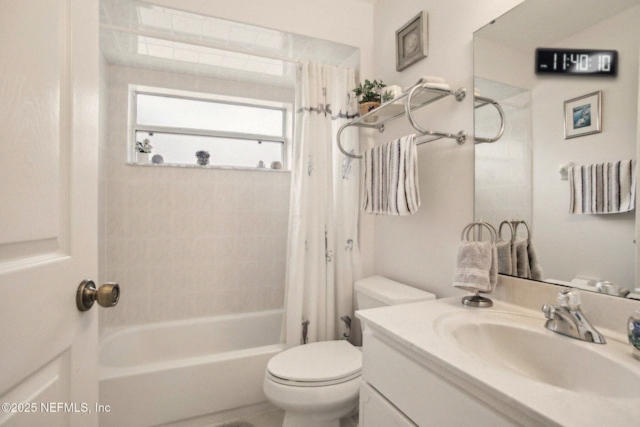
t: h=11 m=40 s=10
